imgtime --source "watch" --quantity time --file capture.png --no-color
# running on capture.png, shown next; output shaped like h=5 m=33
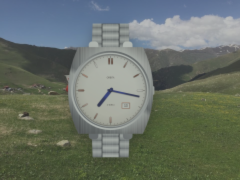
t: h=7 m=17
